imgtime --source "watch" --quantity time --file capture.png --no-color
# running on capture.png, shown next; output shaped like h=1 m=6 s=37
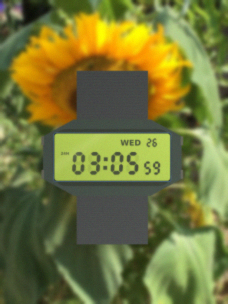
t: h=3 m=5 s=59
